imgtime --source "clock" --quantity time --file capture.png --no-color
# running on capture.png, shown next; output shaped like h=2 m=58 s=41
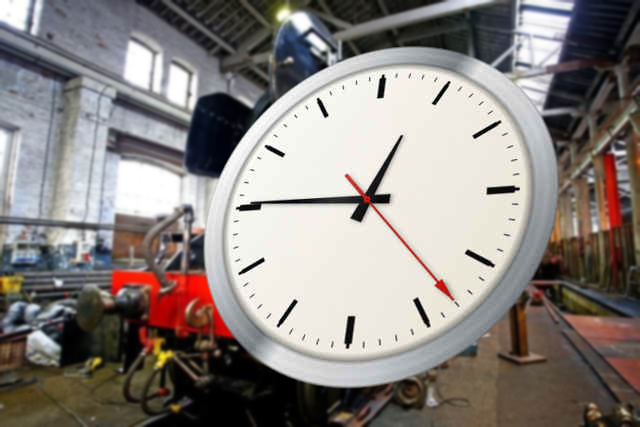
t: h=12 m=45 s=23
